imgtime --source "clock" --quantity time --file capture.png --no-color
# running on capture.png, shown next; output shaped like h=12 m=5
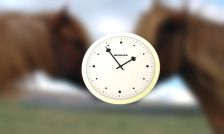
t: h=1 m=54
